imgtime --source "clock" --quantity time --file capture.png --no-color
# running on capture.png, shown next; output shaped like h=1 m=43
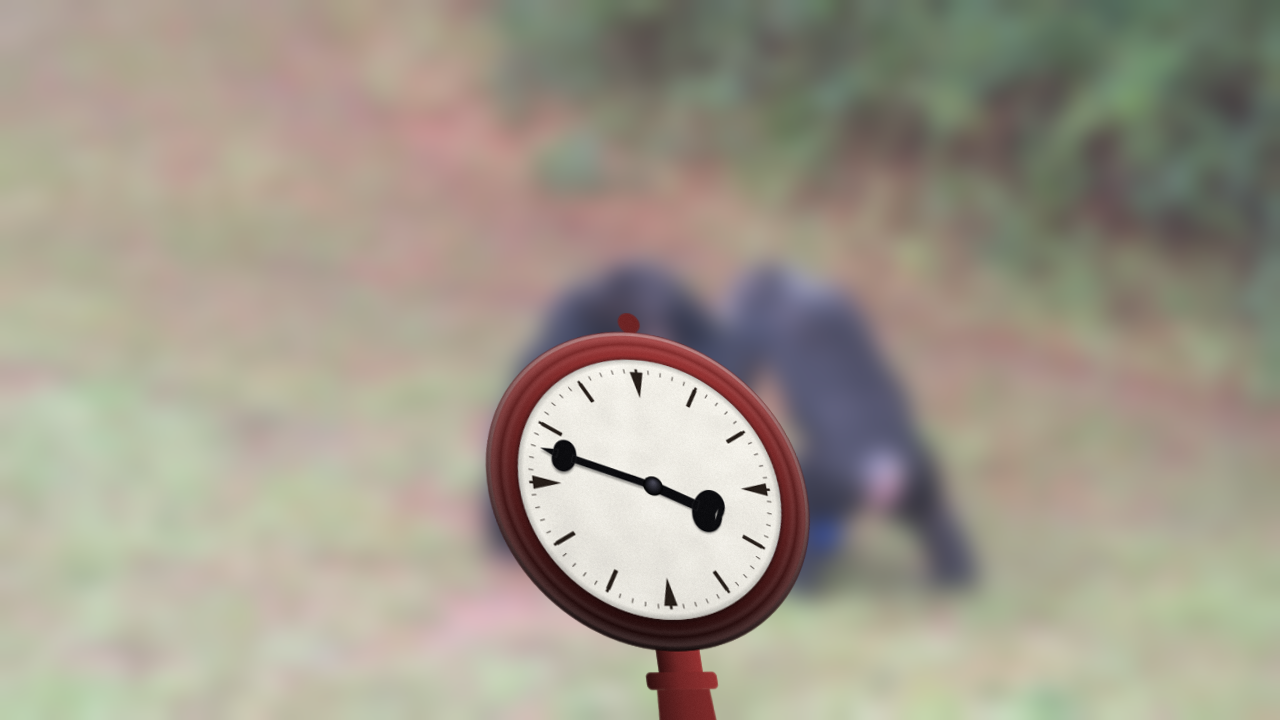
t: h=3 m=48
